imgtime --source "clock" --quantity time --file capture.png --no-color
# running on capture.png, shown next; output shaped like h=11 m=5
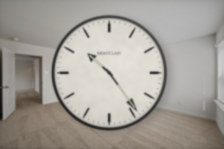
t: h=10 m=24
